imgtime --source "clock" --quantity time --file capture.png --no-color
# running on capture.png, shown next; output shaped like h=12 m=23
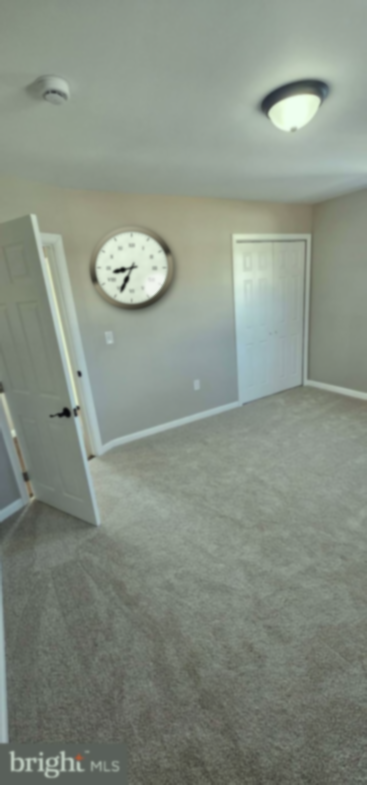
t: h=8 m=34
